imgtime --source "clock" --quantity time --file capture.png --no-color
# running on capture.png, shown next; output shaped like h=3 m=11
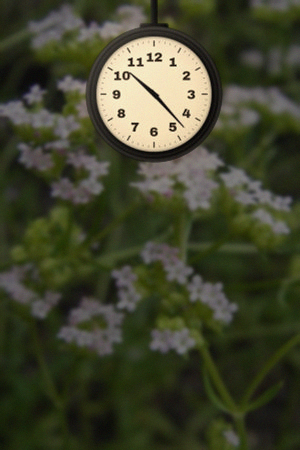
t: h=10 m=23
